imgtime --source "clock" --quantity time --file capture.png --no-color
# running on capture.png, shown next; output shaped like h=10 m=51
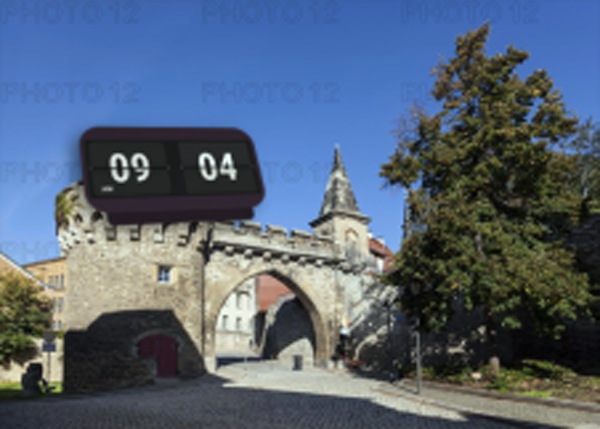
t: h=9 m=4
